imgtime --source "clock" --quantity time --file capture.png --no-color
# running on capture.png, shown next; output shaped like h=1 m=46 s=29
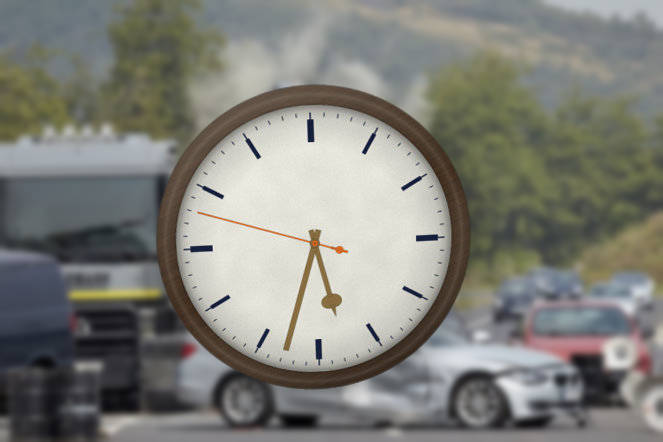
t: h=5 m=32 s=48
